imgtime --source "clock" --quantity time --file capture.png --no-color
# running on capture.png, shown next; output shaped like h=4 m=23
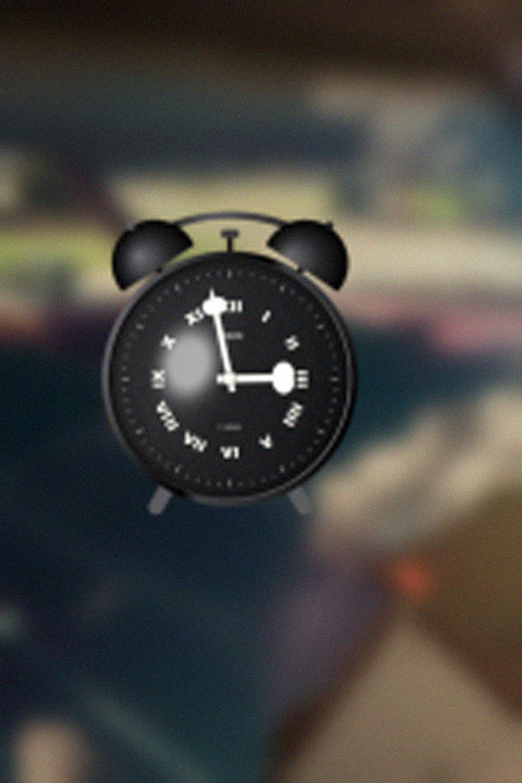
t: h=2 m=58
